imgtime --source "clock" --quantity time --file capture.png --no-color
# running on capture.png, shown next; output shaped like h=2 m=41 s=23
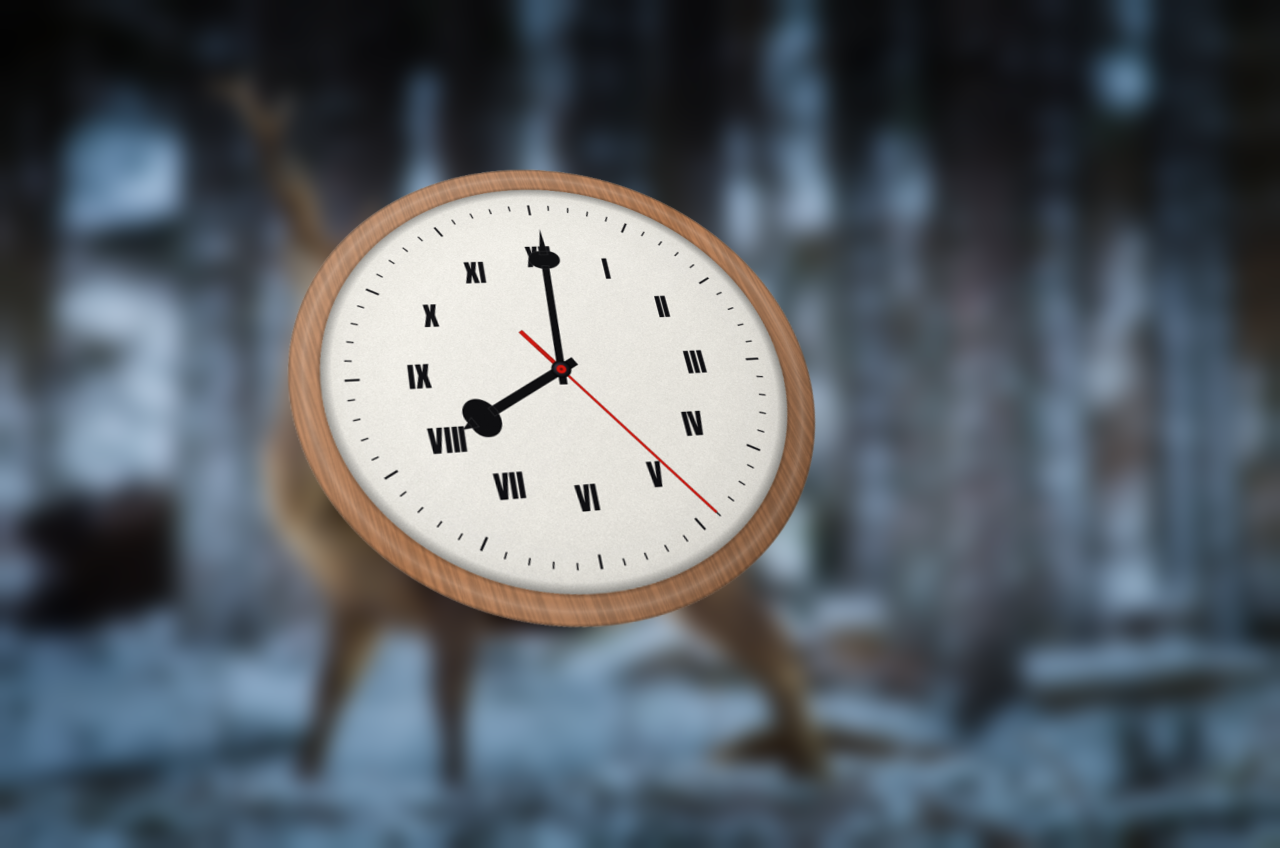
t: h=8 m=0 s=24
